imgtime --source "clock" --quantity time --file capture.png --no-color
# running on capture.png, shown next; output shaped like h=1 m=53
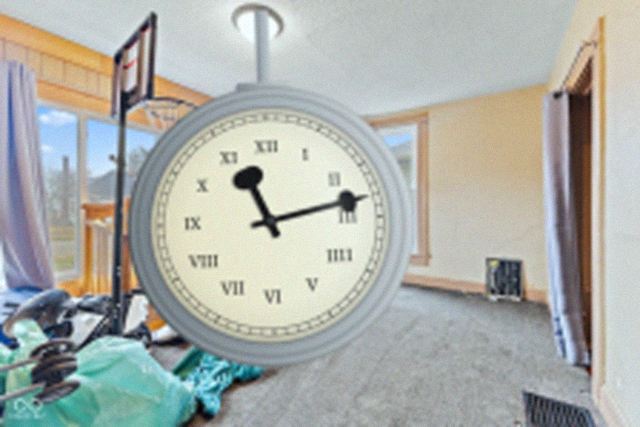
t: h=11 m=13
